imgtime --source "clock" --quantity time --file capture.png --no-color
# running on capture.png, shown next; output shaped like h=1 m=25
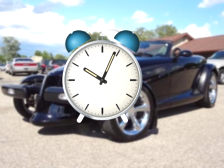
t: h=10 m=4
